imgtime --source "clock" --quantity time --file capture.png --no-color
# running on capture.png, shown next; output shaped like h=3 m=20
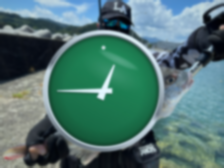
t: h=12 m=45
